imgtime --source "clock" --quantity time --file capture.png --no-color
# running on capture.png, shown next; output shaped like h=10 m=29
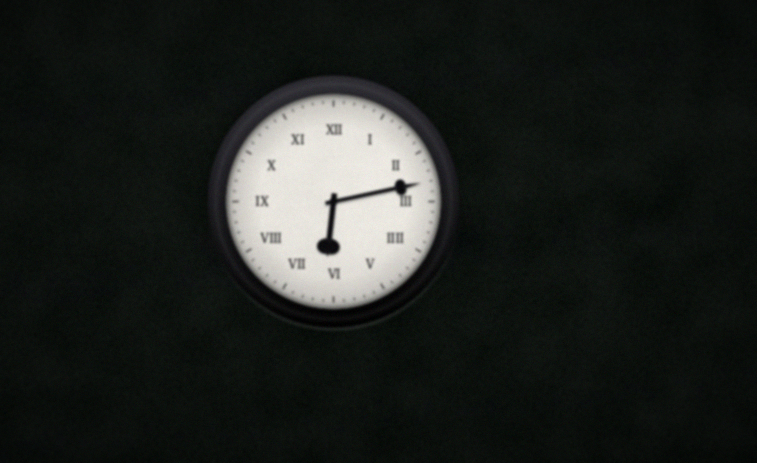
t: h=6 m=13
